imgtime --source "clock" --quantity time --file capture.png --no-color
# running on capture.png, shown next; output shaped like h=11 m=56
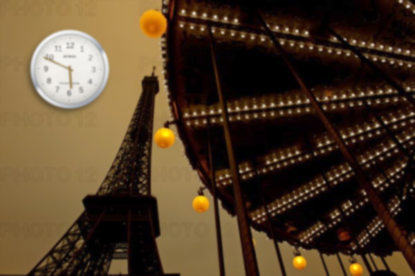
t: h=5 m=49
